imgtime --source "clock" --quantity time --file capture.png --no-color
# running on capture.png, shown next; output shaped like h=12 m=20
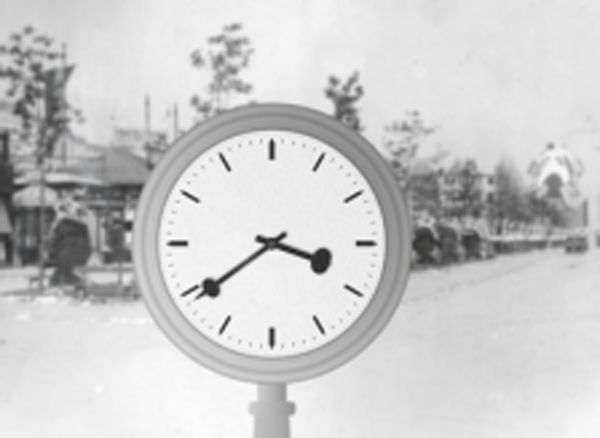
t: h=3 m=39
